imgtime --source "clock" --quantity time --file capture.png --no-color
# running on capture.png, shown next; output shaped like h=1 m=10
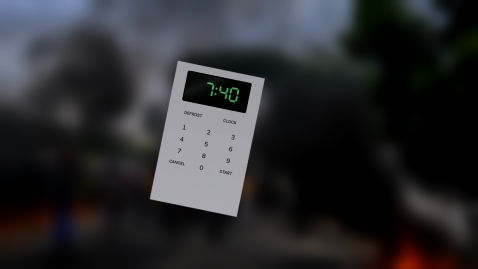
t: h=7 m=40
